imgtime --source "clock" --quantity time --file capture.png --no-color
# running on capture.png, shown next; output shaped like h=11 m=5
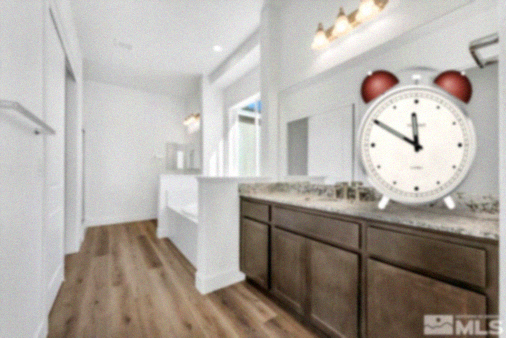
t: h=11 m=50
